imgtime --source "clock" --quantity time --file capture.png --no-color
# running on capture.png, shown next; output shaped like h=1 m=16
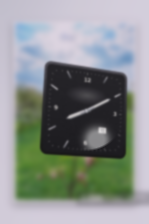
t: h=8 m=10
